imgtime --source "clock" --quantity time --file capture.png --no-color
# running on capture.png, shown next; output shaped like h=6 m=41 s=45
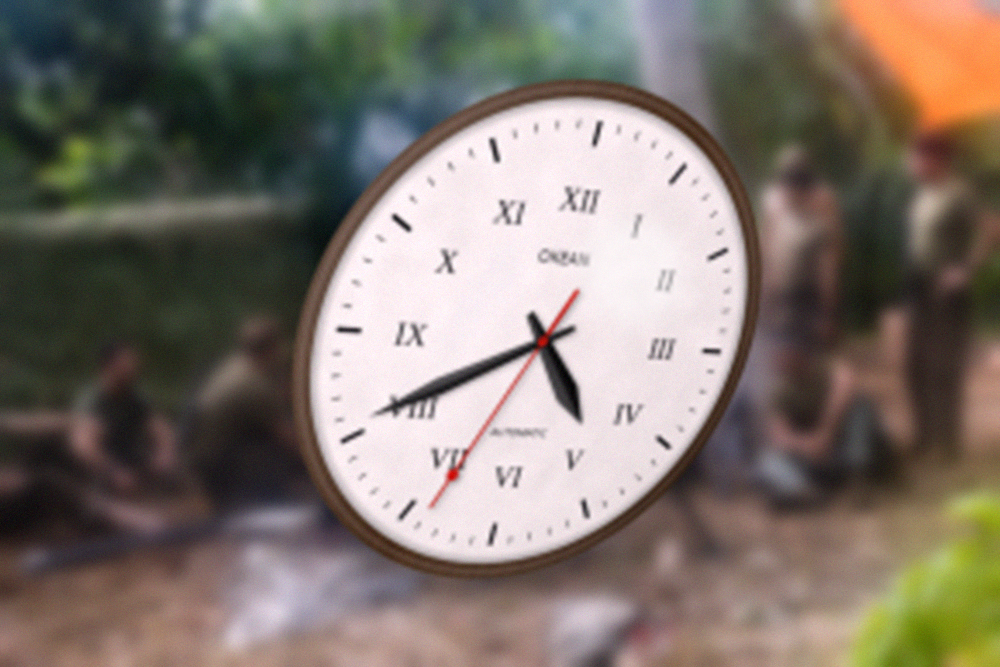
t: h=4 m=40 s=34
